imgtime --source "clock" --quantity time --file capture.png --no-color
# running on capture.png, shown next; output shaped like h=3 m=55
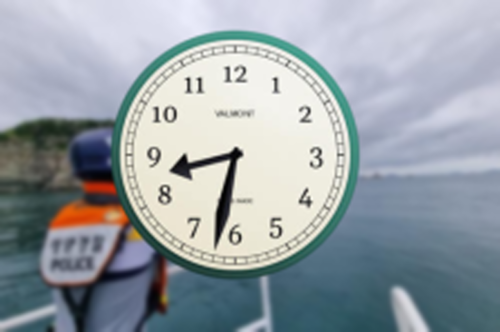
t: h=8 m=32
